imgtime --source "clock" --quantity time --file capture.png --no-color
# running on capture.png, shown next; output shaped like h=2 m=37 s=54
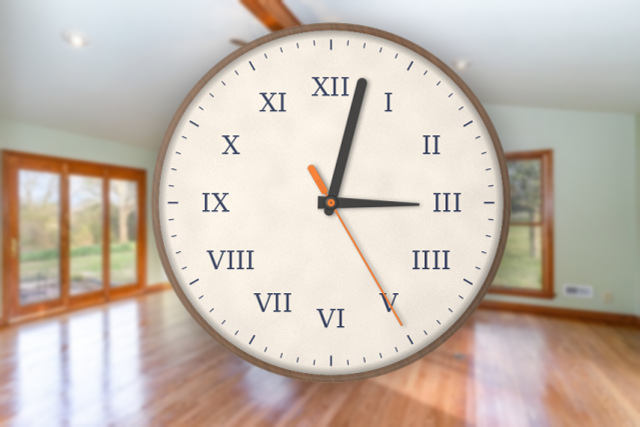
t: h=3 m=2 s=25
